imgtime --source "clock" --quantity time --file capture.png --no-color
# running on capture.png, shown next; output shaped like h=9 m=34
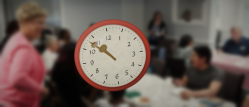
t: h=10 m=53
